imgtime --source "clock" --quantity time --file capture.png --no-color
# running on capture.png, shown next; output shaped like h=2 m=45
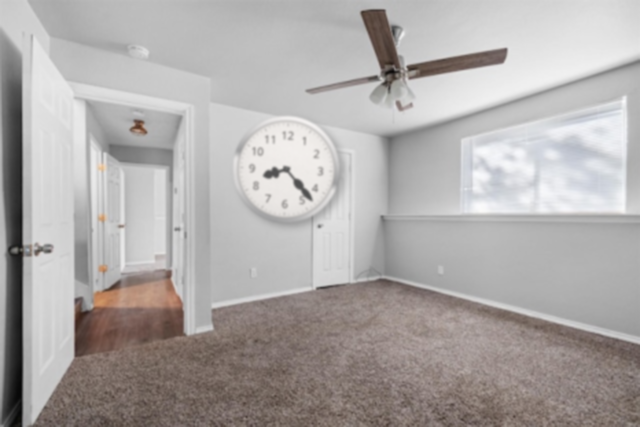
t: h=8 m=23
